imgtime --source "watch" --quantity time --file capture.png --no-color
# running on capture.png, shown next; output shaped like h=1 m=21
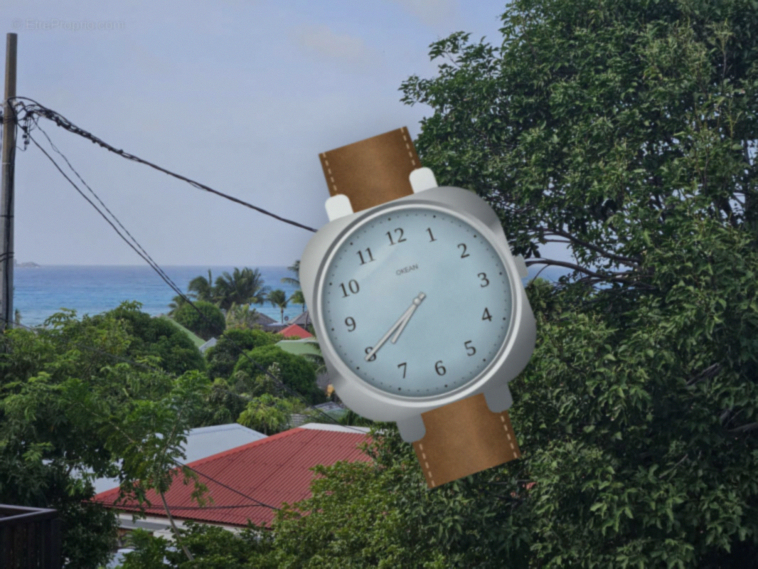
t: h=7 m=40
